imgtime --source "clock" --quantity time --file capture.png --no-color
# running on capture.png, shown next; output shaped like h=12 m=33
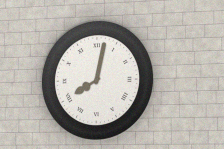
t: h=8 m=2
